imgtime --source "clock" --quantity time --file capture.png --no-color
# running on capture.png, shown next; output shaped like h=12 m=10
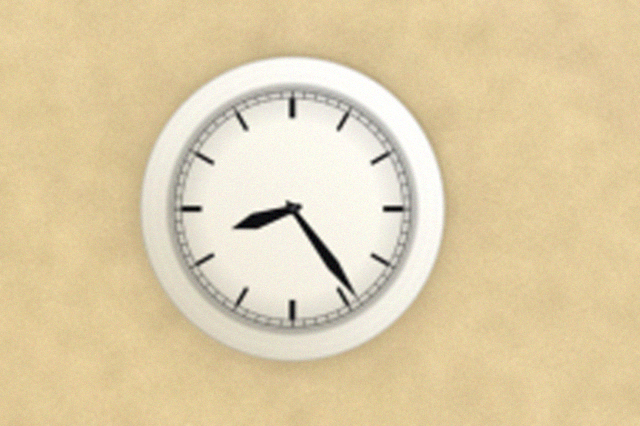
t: h=8 m=24
